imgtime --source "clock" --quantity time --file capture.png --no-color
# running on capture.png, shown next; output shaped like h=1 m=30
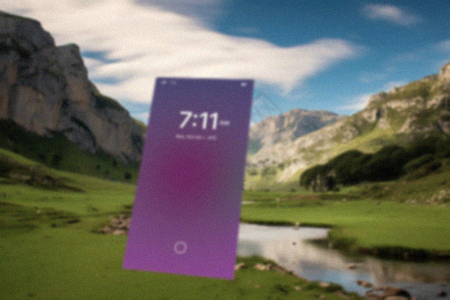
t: h=7 m=11
